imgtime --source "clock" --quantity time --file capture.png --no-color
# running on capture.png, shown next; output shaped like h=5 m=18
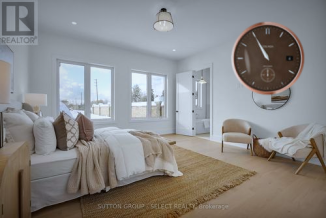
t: h=10 m=55
